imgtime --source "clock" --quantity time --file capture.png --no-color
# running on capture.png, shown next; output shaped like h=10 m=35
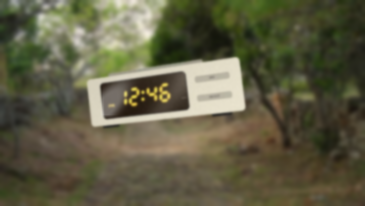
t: h=12 m=46
